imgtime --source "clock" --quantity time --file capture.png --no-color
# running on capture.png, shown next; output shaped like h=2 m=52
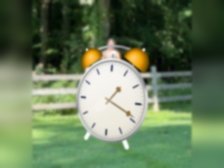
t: h=1 m=19
